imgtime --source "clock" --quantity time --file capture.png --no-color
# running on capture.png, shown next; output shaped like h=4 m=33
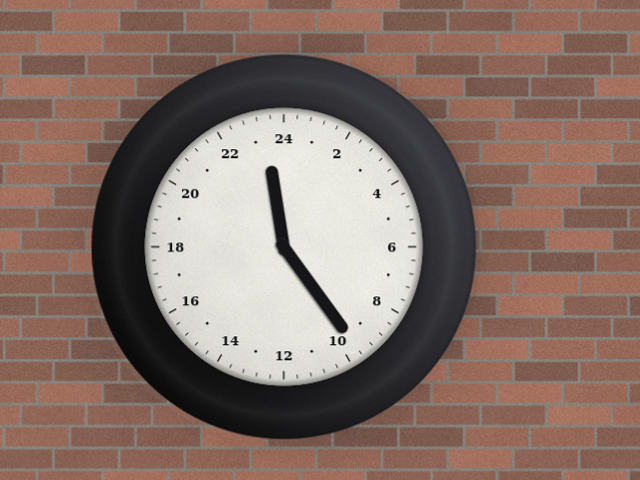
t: h=23 m=24
